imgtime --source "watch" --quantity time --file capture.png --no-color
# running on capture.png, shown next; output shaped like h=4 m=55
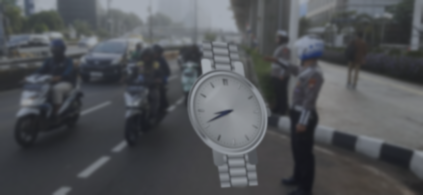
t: h=8 m=41
